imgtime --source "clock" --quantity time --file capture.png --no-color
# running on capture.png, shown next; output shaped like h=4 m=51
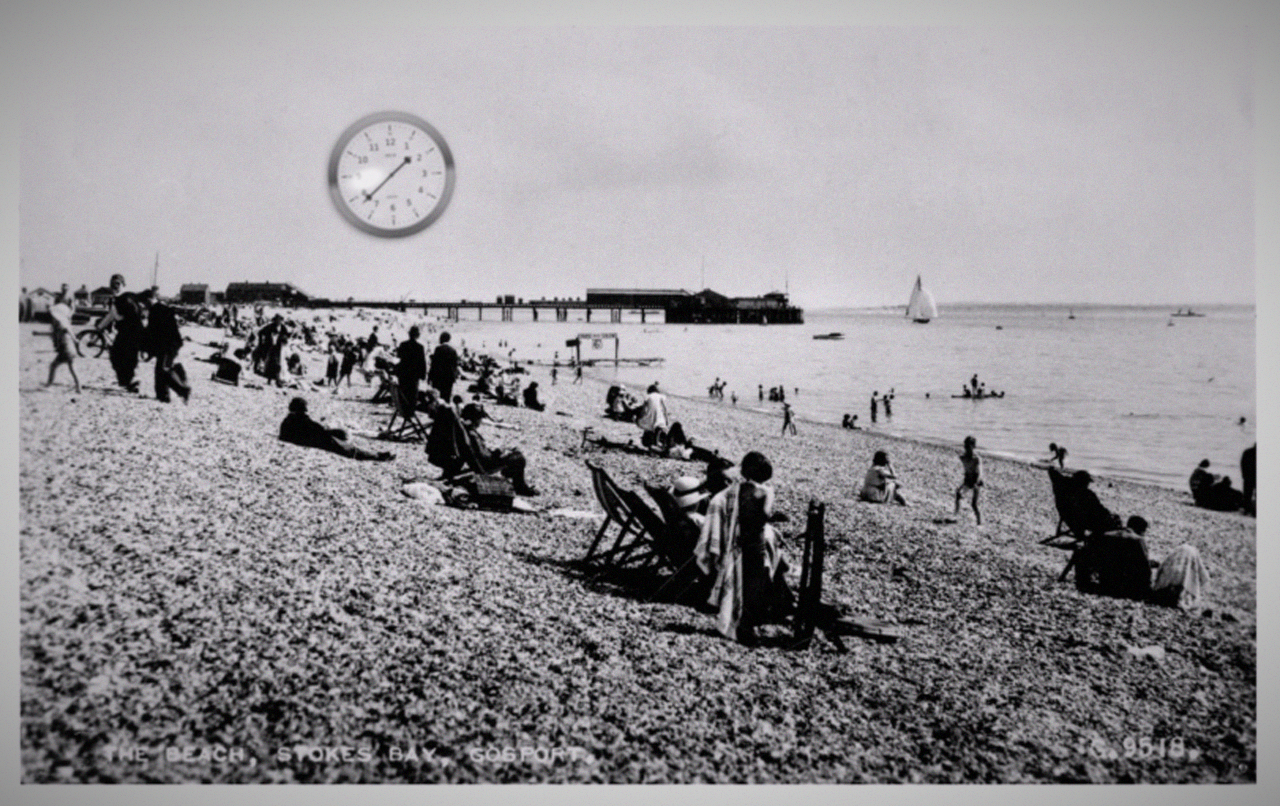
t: h=1 m=38
